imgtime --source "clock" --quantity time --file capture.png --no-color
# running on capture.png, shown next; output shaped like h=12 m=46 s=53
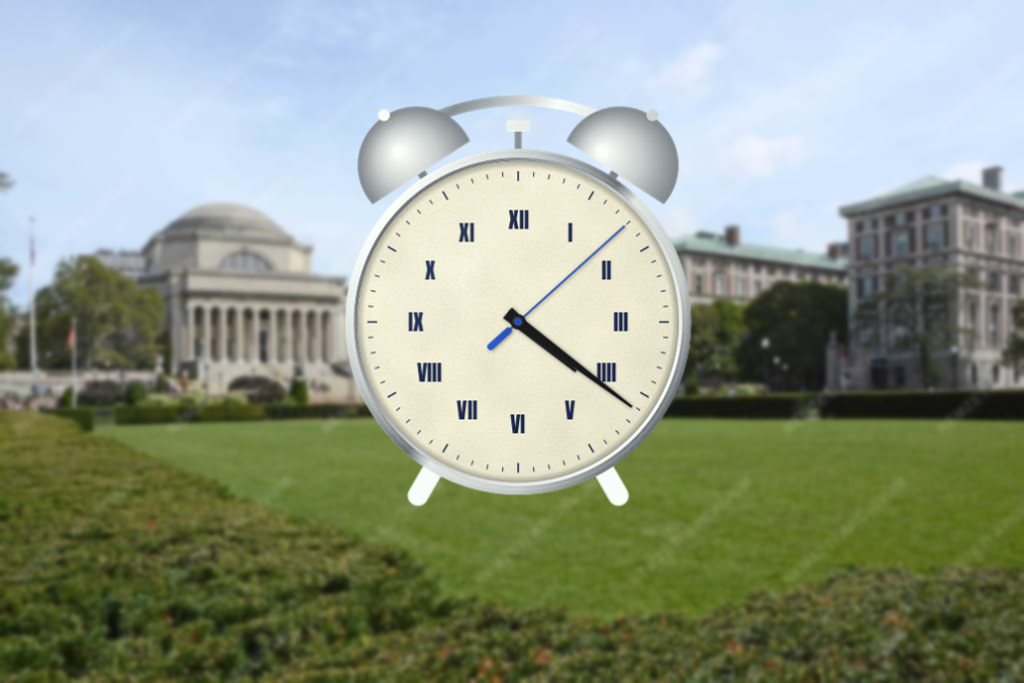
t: h=4 m=21 s=8
